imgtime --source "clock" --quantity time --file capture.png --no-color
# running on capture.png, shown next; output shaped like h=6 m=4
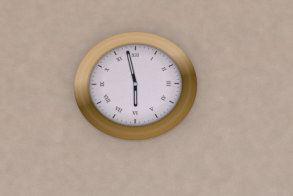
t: h=5 m=58
